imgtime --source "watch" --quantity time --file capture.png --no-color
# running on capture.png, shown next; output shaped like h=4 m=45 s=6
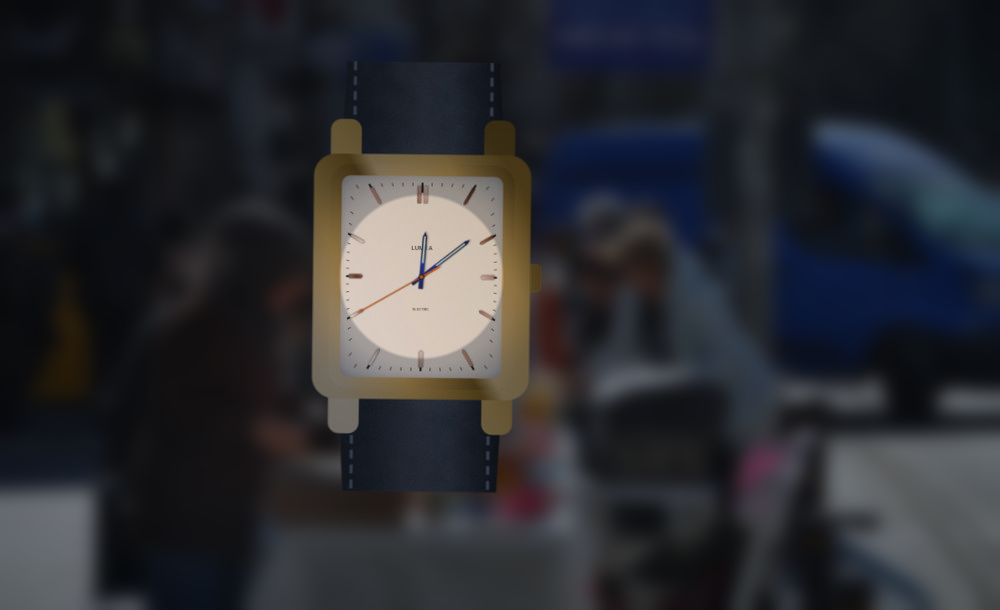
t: h=12 m=8 s=40
